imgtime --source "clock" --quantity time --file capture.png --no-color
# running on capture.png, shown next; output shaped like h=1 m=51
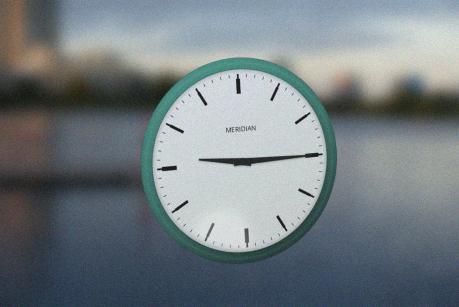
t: h=9 m=15
